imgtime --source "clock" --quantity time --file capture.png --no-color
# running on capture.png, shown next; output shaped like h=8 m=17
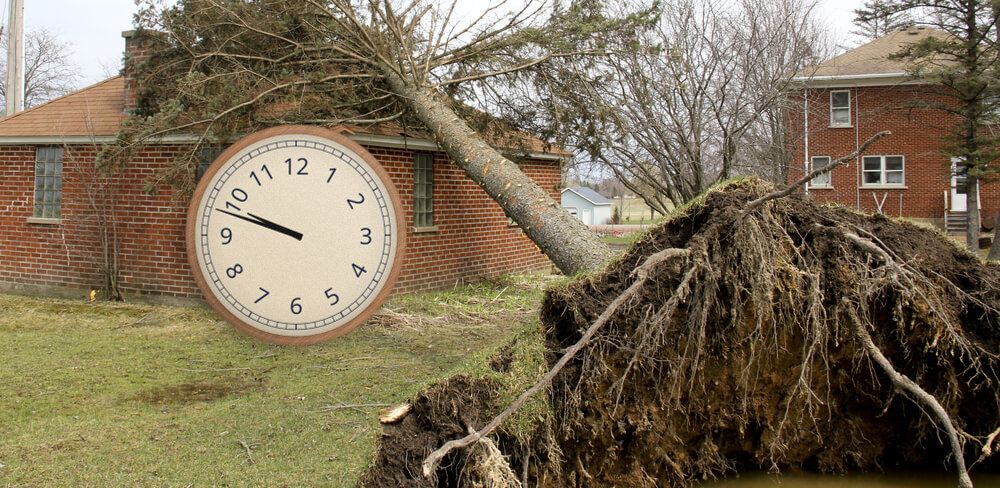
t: h=9 m=48
